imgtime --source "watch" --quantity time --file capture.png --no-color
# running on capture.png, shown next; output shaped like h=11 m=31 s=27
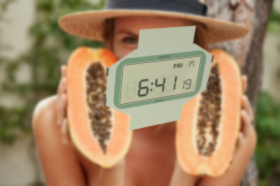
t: h=6 m=41 s=19
